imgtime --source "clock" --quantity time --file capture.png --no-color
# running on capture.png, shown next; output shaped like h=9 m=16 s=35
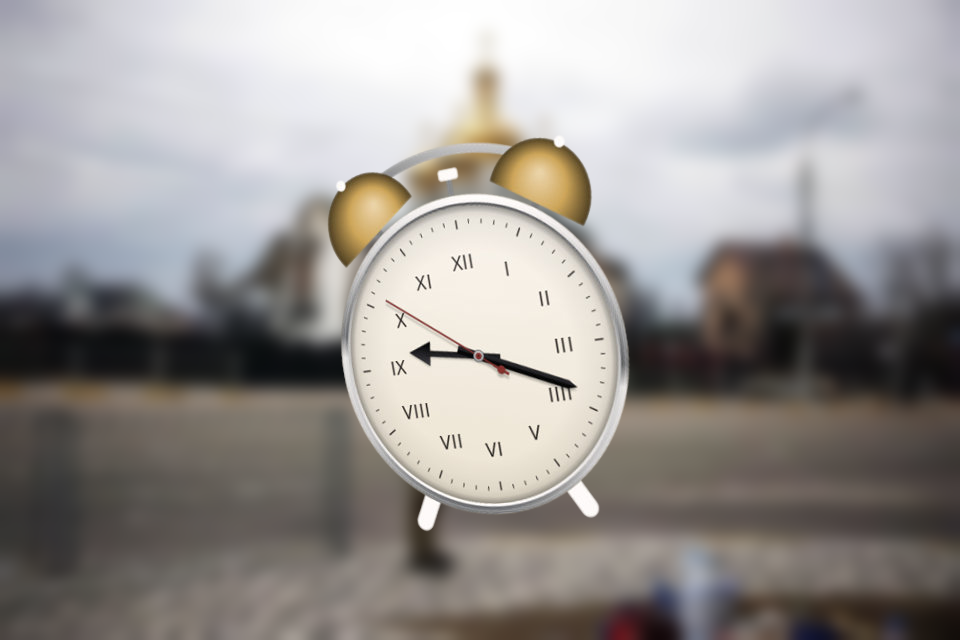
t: h=9 m=18 s=51
